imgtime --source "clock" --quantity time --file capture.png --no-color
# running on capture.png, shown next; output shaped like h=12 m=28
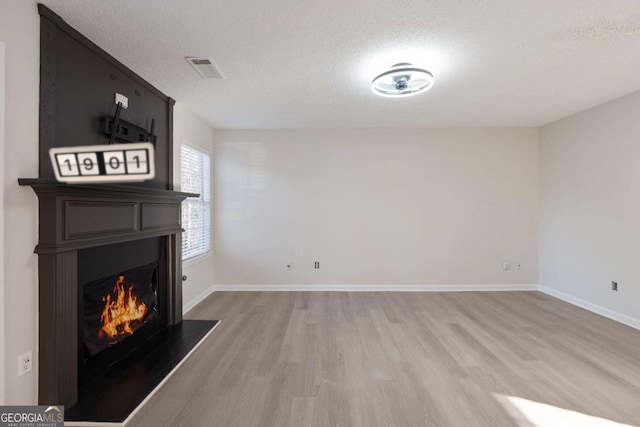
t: h=19 m=1
